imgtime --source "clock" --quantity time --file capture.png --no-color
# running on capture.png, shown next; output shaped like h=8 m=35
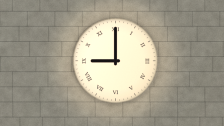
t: h=9 m=0
